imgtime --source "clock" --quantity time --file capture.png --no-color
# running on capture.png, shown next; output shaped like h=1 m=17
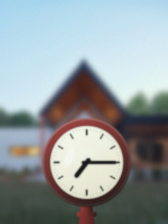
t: h=7 m=15
